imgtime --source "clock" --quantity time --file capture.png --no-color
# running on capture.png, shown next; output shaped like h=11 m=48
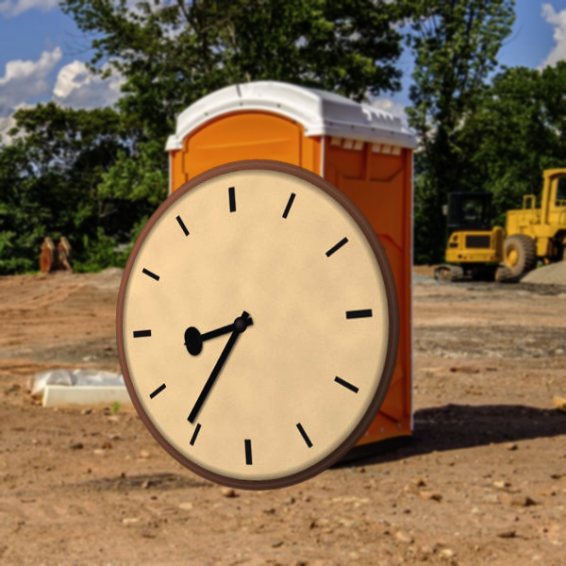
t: h=8 m=36
